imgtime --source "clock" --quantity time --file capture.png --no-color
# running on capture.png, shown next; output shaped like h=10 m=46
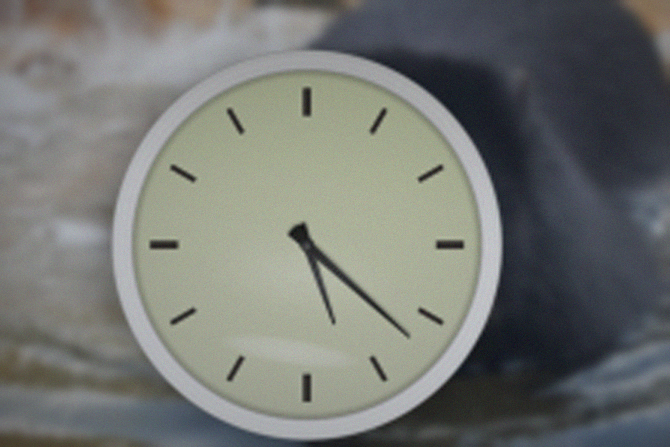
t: h=5 m=22
